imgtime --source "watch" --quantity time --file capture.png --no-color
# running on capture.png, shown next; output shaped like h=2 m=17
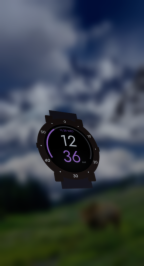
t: h=12 m=36
